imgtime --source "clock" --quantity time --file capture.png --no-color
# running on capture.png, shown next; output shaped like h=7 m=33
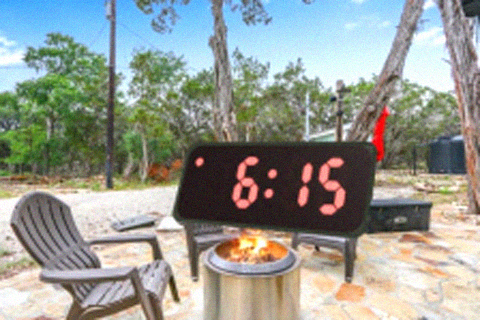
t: h=6 m=15
